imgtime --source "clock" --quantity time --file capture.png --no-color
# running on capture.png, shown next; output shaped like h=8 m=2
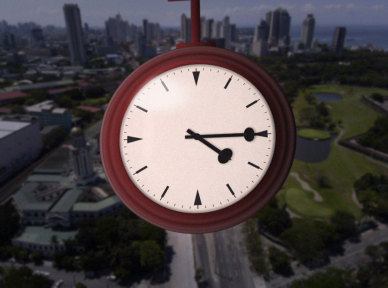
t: h=4 m=15
